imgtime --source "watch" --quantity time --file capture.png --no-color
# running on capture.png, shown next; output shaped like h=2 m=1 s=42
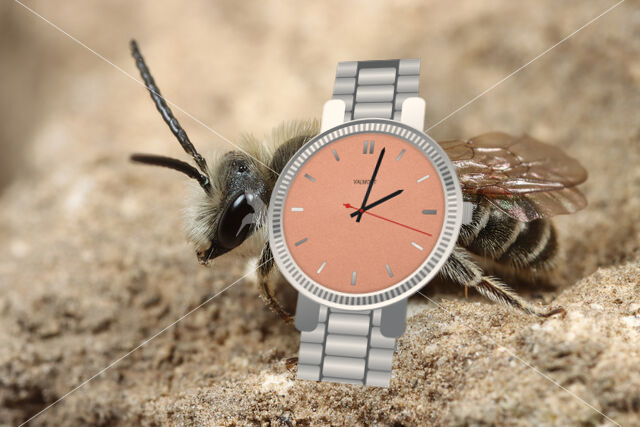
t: h=2 m=2 s=18
